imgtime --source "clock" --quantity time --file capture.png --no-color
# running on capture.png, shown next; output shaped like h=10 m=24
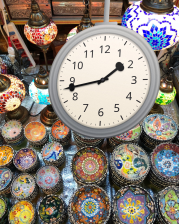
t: h=1 m=43
